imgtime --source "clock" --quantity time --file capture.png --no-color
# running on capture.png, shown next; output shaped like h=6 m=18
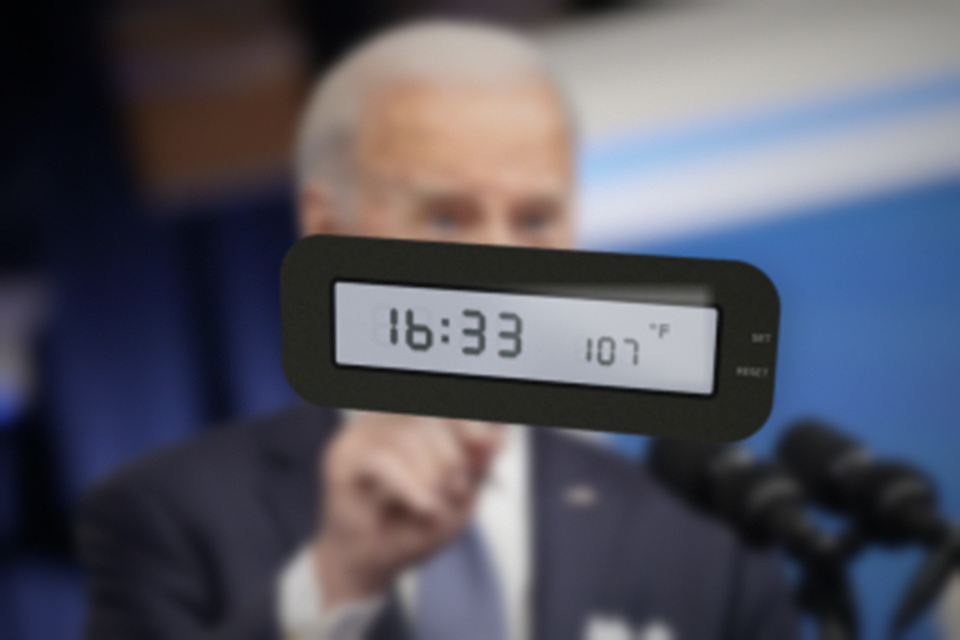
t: h=16 m=33
